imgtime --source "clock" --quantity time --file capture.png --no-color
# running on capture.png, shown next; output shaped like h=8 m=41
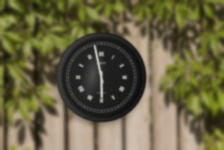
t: h=5 m=58
